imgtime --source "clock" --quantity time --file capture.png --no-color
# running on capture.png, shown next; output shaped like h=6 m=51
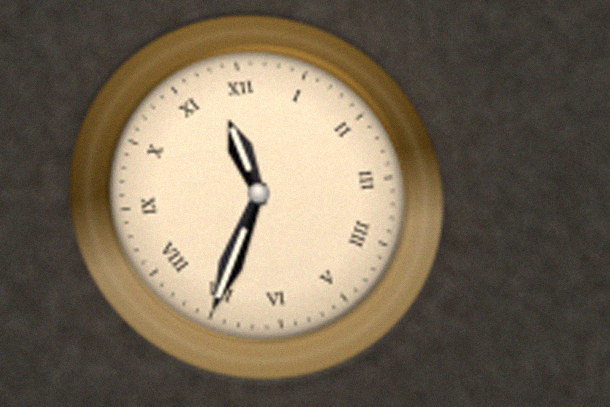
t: h=11 m=35
